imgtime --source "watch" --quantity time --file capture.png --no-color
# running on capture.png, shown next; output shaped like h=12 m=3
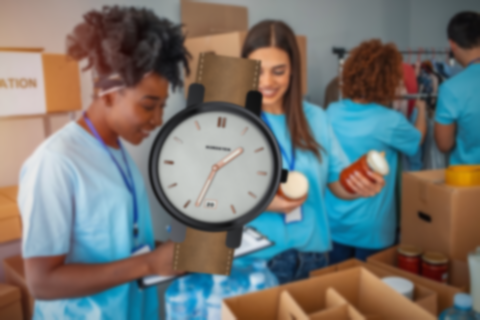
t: h=1 m=33
